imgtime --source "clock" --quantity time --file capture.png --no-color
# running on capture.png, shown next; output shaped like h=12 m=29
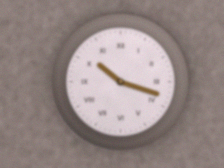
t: h=10 m=18
